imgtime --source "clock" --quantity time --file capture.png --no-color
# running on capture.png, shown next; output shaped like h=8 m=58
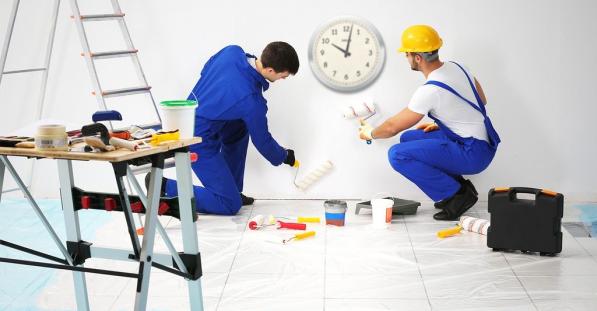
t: h=10 m=2
